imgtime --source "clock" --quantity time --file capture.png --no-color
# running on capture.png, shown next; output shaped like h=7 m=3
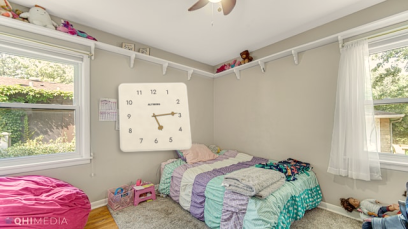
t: h=5 m=14
